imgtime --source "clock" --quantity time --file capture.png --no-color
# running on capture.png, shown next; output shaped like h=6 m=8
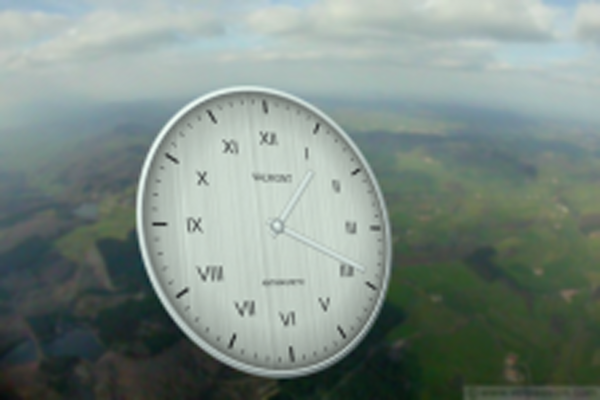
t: h=1 m=19
